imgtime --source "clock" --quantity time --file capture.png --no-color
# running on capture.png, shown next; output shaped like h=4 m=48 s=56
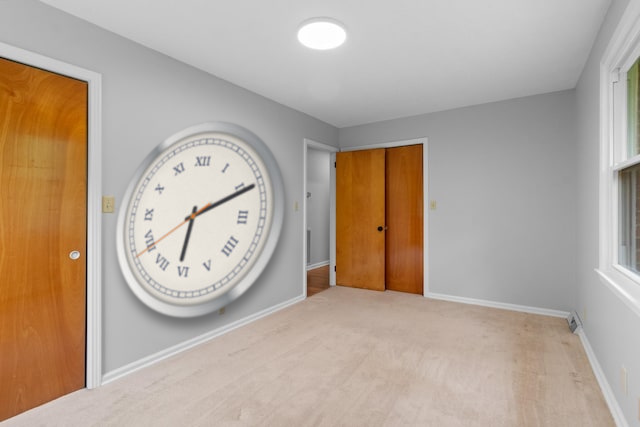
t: h=6 m=10 s=39
